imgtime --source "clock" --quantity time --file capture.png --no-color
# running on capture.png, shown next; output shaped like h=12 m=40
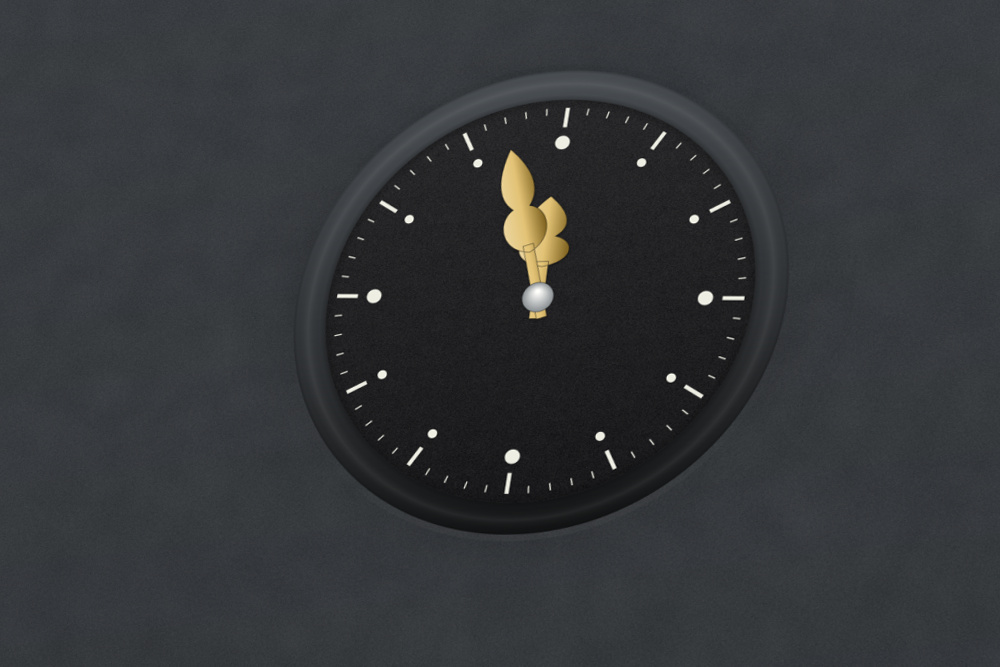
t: h=11 m=57
